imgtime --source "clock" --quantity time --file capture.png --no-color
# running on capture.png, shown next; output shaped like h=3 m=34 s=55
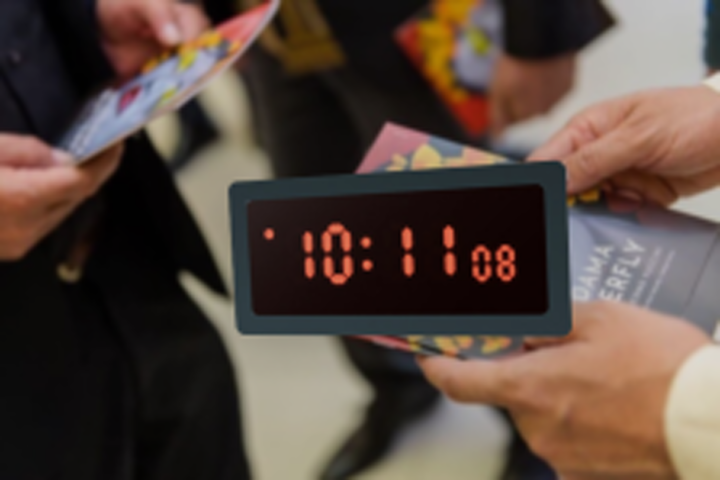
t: h=10 m=11 s=8
